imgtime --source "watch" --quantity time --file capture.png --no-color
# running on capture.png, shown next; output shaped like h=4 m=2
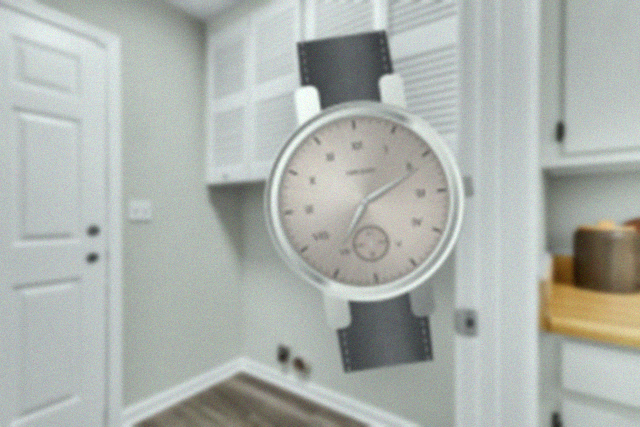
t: h=7 m=11
